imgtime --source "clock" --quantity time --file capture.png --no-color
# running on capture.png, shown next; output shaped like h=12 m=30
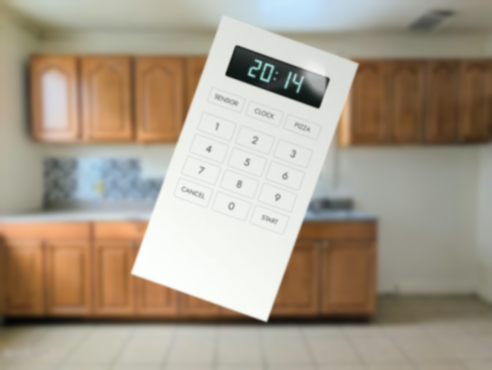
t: h=20 m=14
